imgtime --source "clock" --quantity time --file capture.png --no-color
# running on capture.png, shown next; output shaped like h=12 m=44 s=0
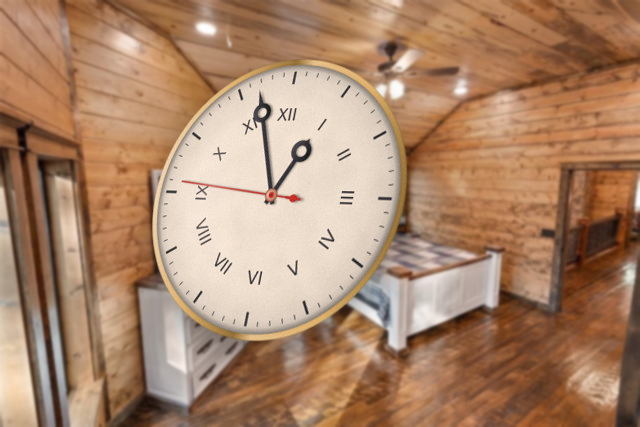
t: h=12 m=56 s=46
